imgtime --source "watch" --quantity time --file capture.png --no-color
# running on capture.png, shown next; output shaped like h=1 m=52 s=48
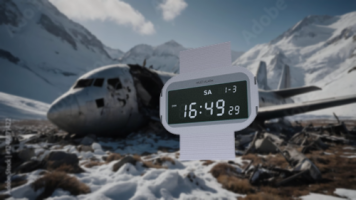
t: h=16 m=49 s=29
